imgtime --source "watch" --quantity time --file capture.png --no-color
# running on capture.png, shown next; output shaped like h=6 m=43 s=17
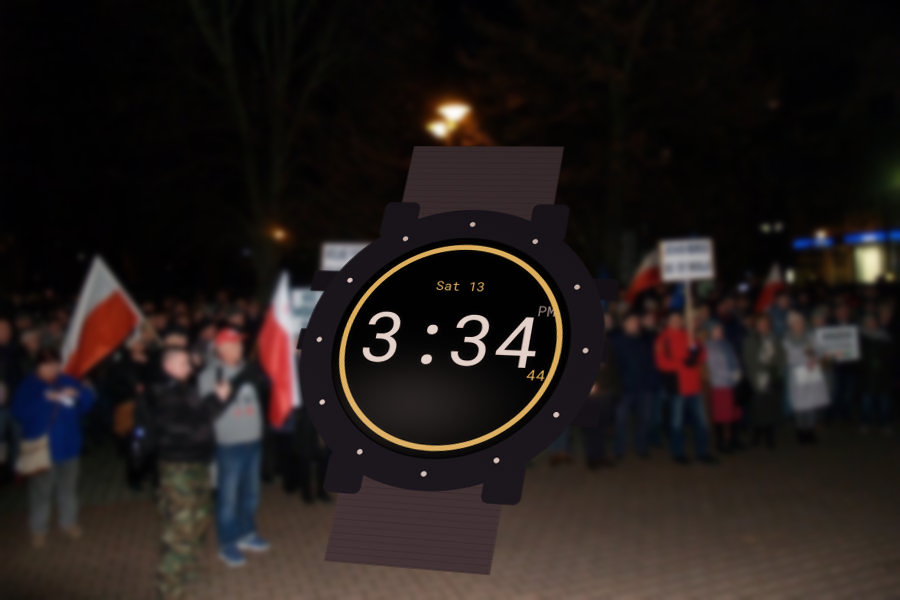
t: h=3 m=34 s=44
